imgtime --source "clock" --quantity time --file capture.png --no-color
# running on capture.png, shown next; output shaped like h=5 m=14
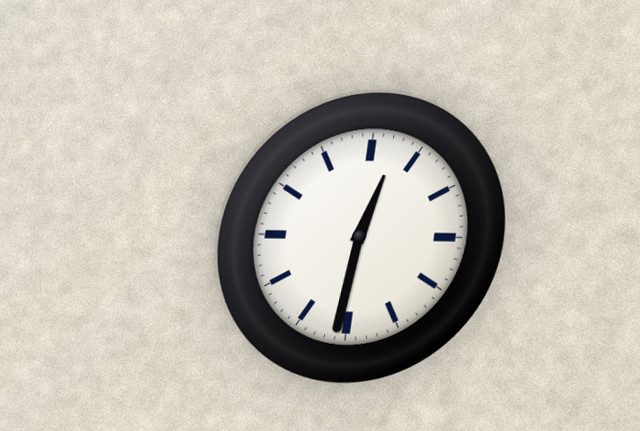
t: h=12 m=31
